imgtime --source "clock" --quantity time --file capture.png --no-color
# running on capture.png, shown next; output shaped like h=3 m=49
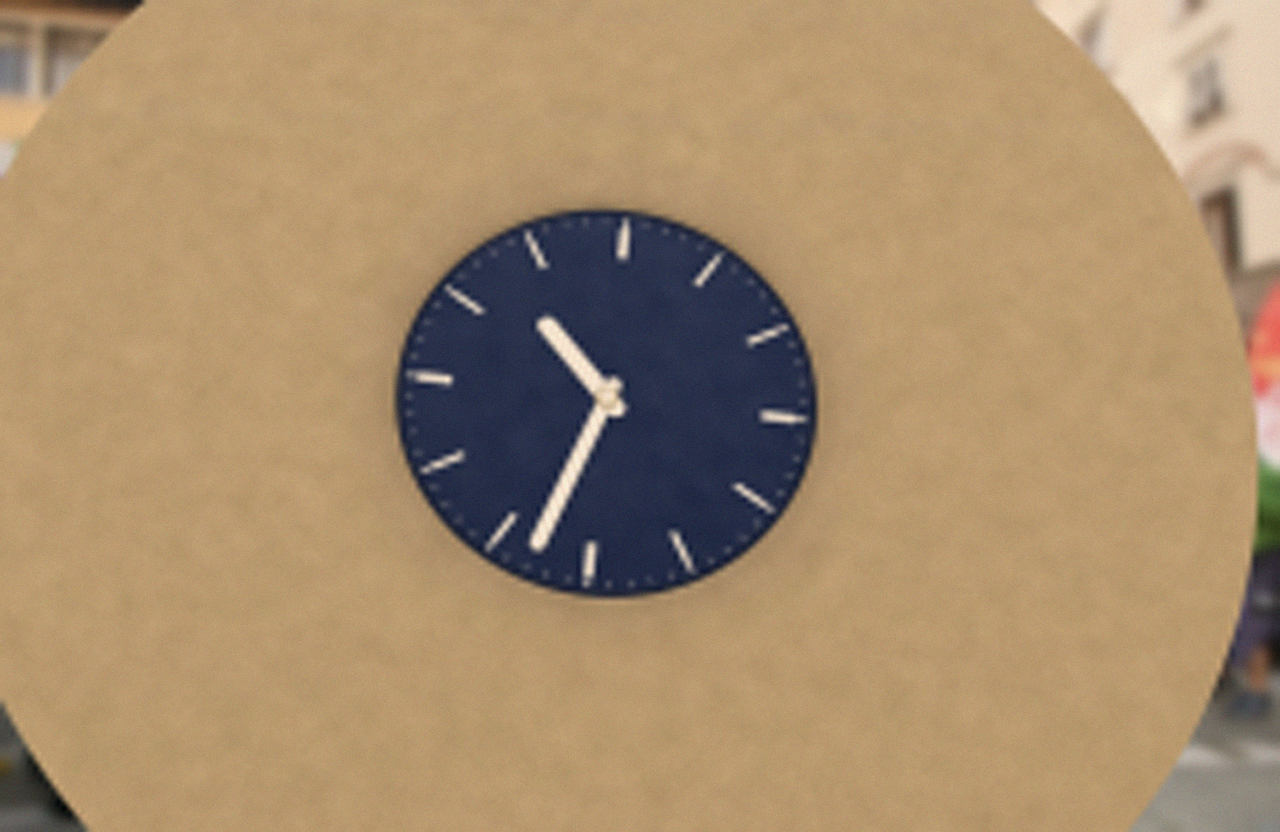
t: h=10 m=33
